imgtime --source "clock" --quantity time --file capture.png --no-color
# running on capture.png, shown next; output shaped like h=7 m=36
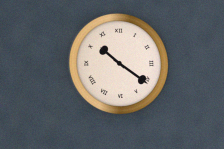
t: h=10 m=21
